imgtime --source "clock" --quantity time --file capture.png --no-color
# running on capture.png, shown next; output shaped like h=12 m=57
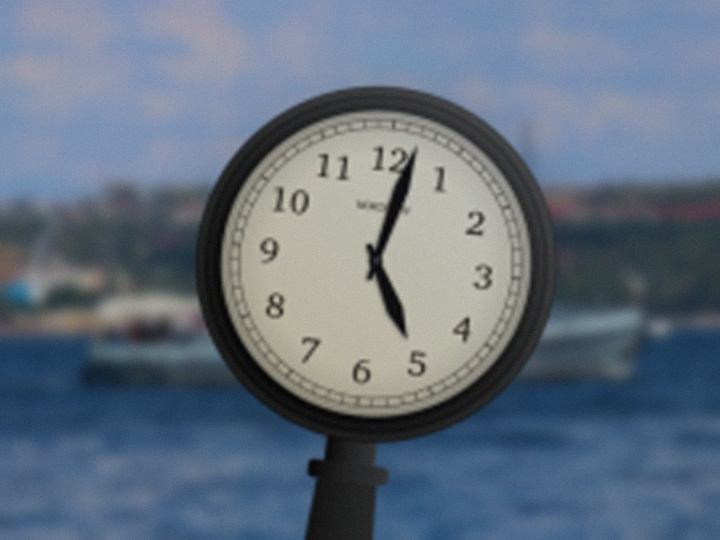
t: h=5 m=2
